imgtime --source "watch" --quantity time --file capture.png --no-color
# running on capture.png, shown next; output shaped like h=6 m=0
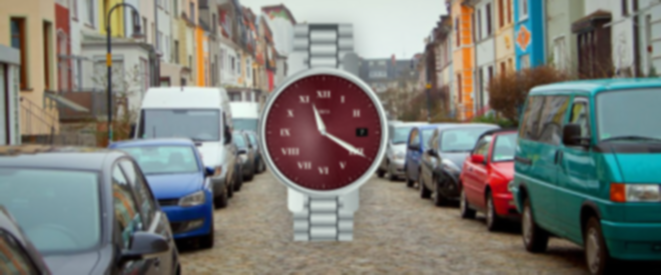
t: h=11 m=20
